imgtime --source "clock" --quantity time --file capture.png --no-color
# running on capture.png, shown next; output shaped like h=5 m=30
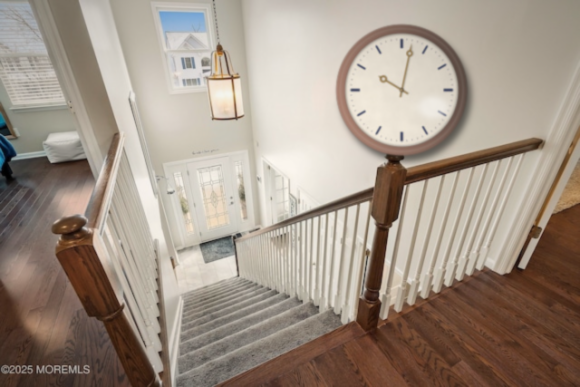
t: h=10 m=2
